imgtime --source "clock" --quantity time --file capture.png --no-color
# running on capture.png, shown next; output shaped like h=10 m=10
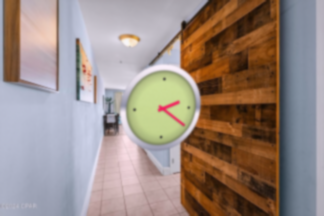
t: h=2 m=21
